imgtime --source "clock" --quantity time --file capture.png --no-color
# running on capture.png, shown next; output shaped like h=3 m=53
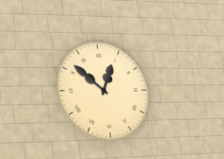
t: h=12 m=52
